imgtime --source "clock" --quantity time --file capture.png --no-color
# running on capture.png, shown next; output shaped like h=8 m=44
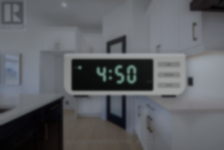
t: h=4 m=50
